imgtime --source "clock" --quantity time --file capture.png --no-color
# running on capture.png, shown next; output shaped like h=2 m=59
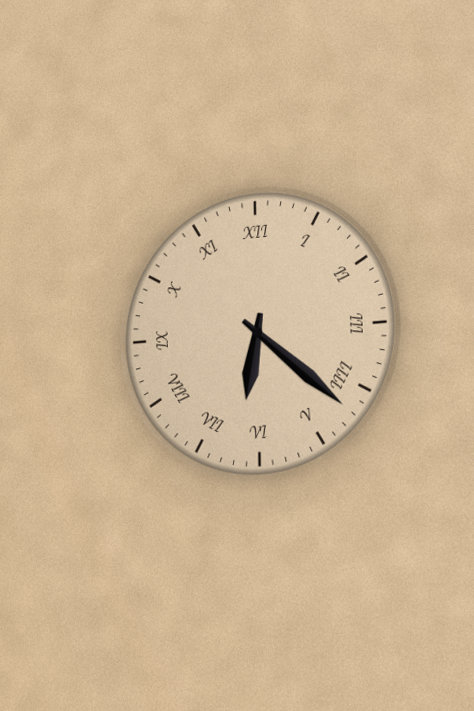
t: h=6 m=22
